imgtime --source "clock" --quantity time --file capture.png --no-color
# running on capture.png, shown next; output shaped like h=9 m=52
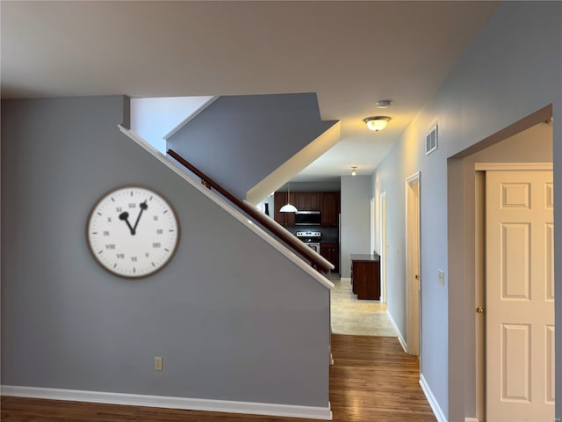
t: h=11 m=4
